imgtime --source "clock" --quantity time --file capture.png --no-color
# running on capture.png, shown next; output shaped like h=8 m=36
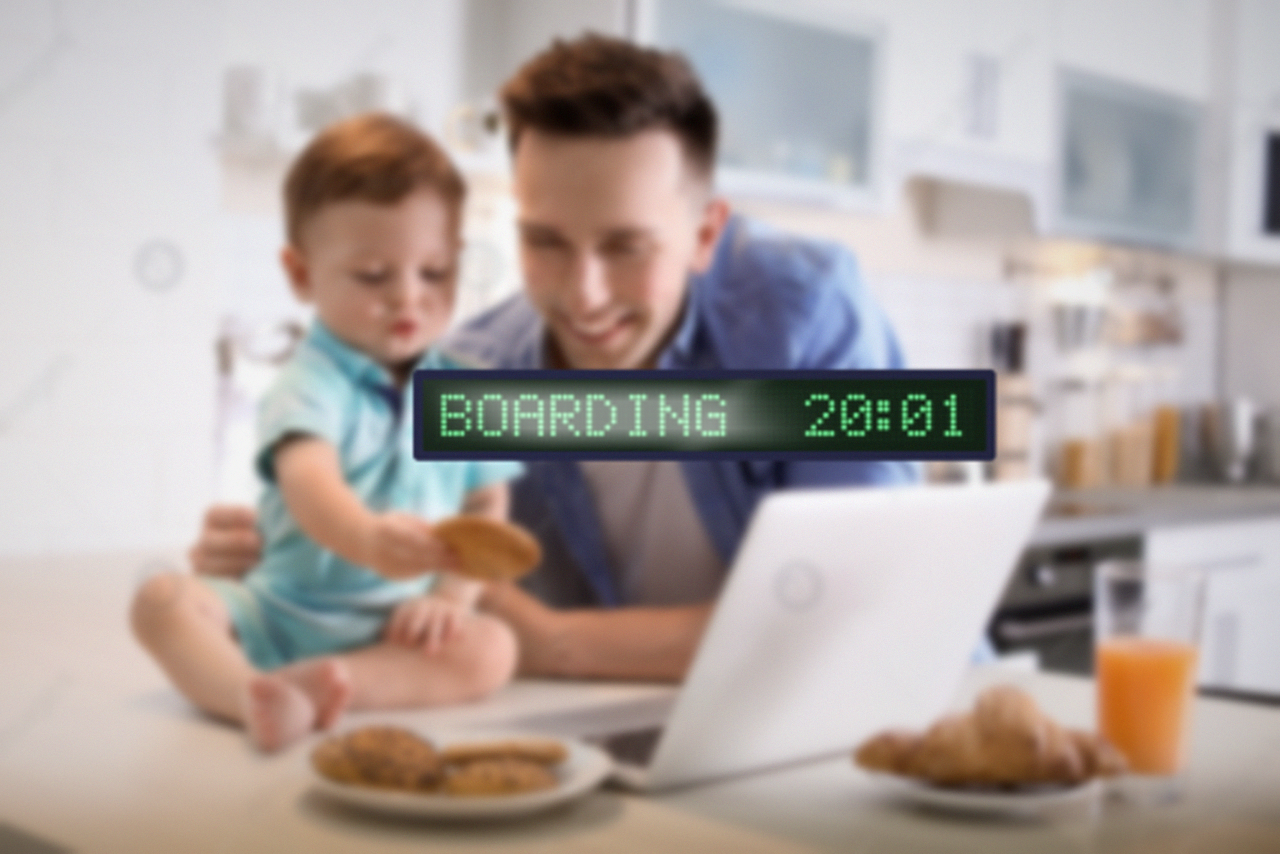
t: h=20 m=1
